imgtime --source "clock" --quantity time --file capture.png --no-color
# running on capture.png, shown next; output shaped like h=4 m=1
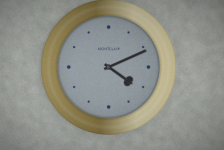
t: h=4 m=11
